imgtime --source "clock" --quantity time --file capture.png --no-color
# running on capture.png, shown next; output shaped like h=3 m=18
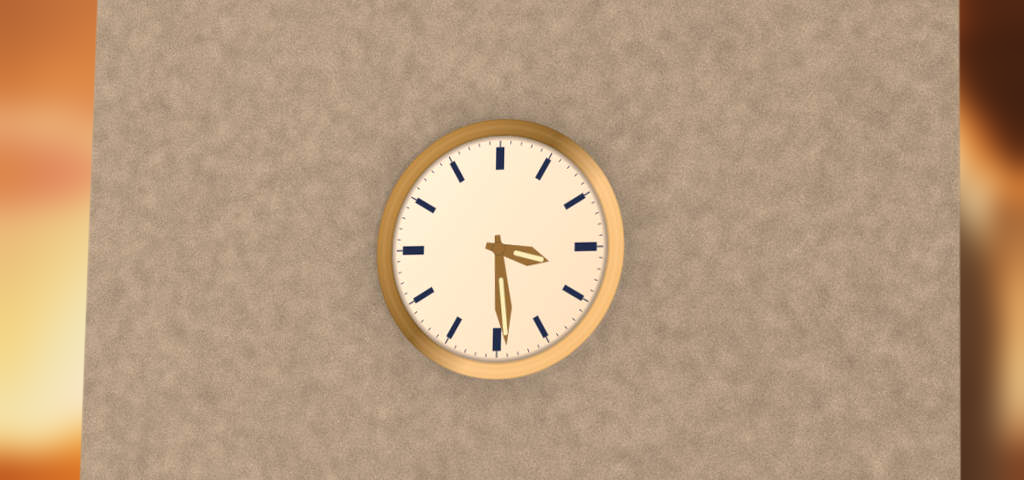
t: h=3 m=29
